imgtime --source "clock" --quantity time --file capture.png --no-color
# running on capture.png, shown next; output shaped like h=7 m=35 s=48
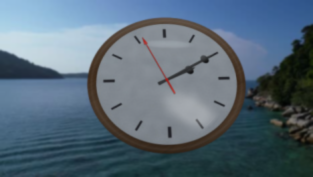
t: h=2 m=9 s=56
